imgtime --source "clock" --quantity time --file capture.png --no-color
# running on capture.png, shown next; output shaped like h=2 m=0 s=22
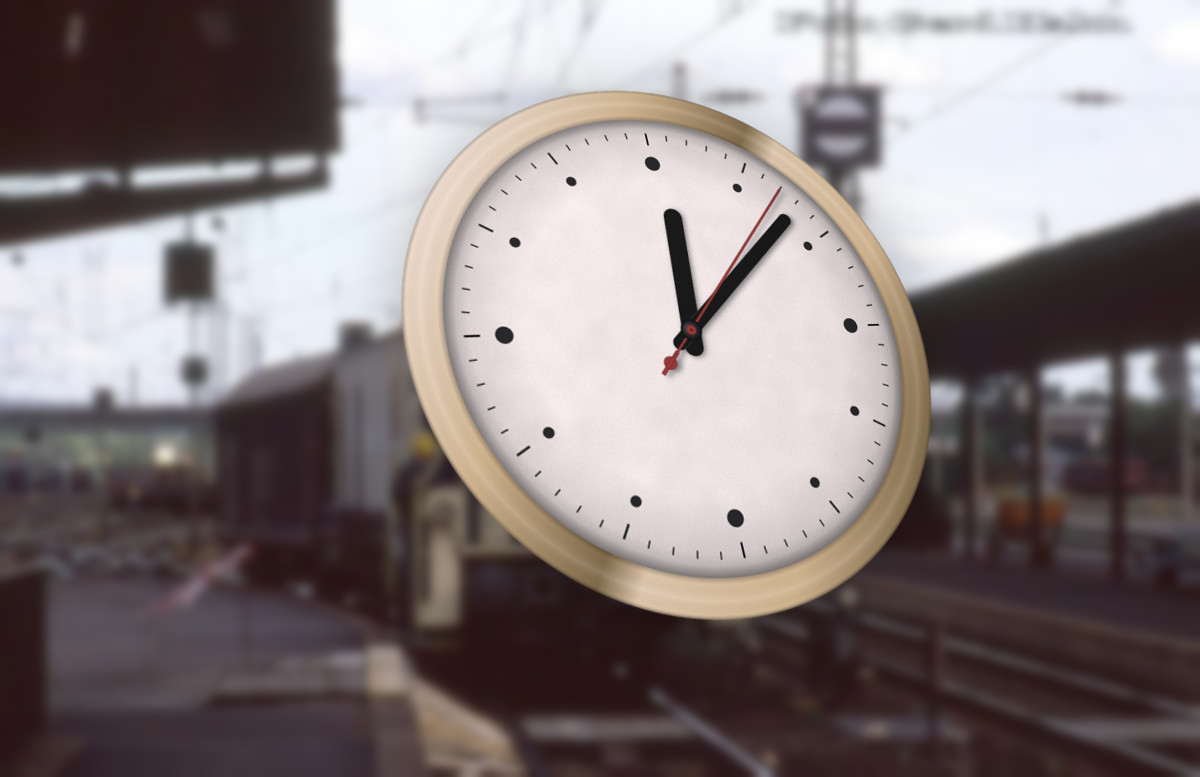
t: h=12 m=8 s=7
